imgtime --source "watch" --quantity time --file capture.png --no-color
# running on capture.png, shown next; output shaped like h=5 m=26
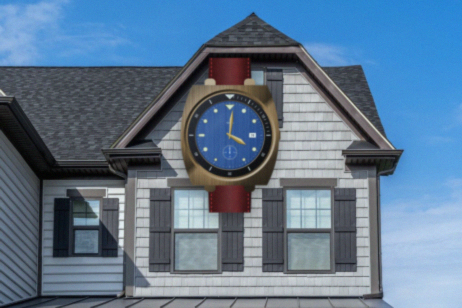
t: h=4 m=1
